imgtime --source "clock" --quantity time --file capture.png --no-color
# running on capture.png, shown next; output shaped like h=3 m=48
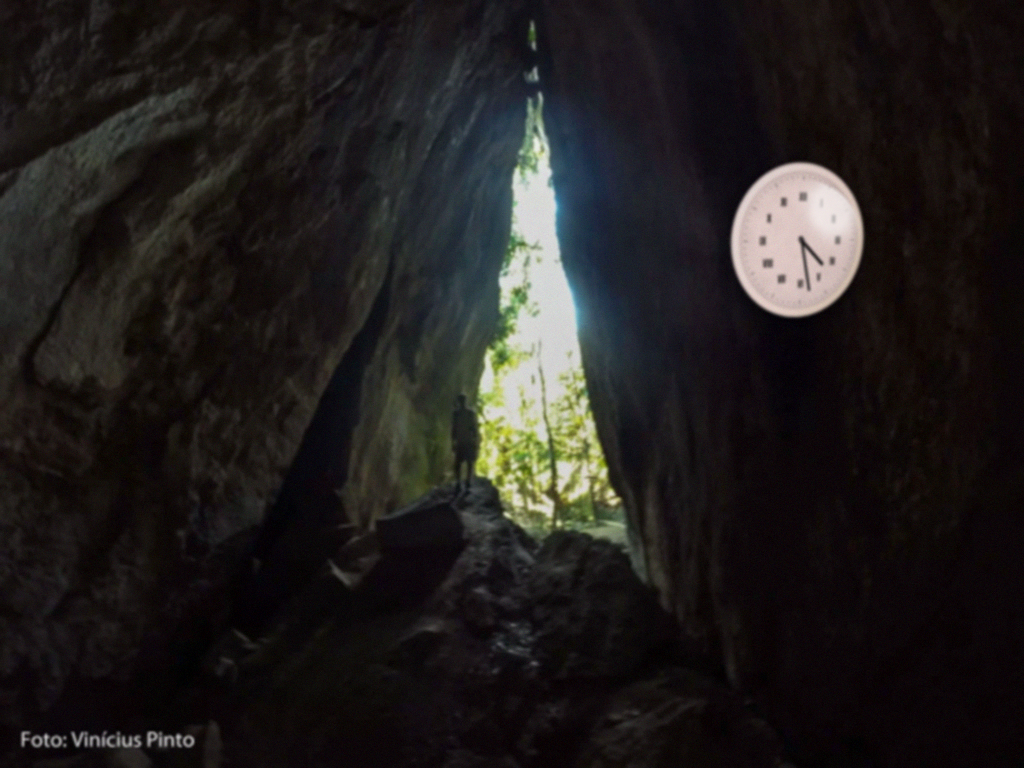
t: h=4 m=28
